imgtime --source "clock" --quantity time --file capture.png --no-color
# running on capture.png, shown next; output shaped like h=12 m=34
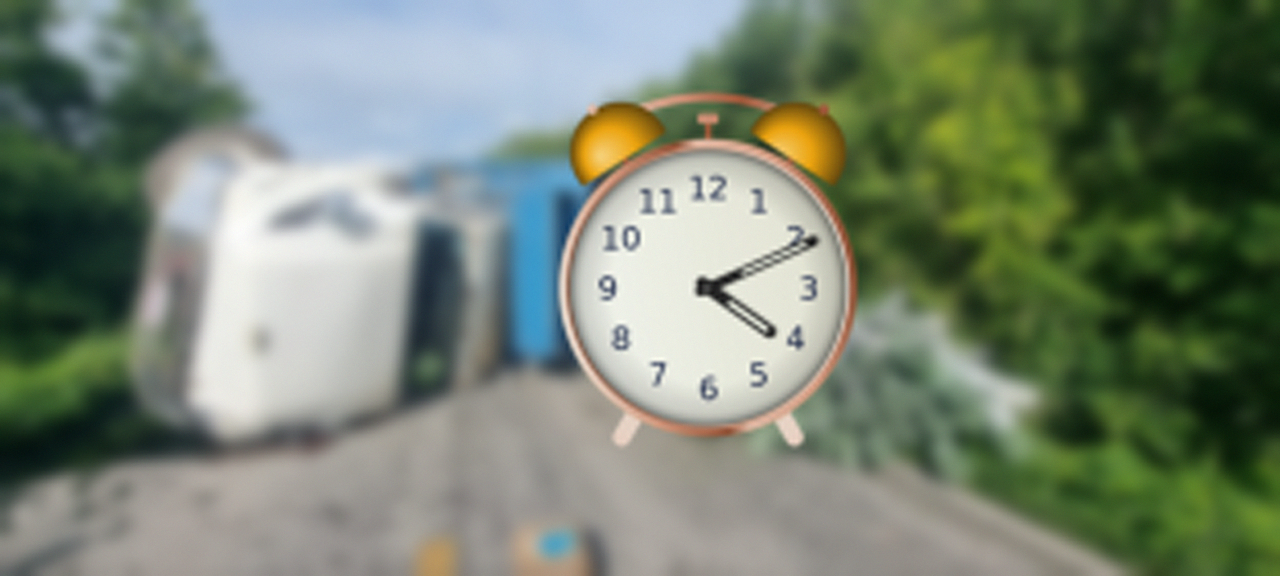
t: h=4 m=11
